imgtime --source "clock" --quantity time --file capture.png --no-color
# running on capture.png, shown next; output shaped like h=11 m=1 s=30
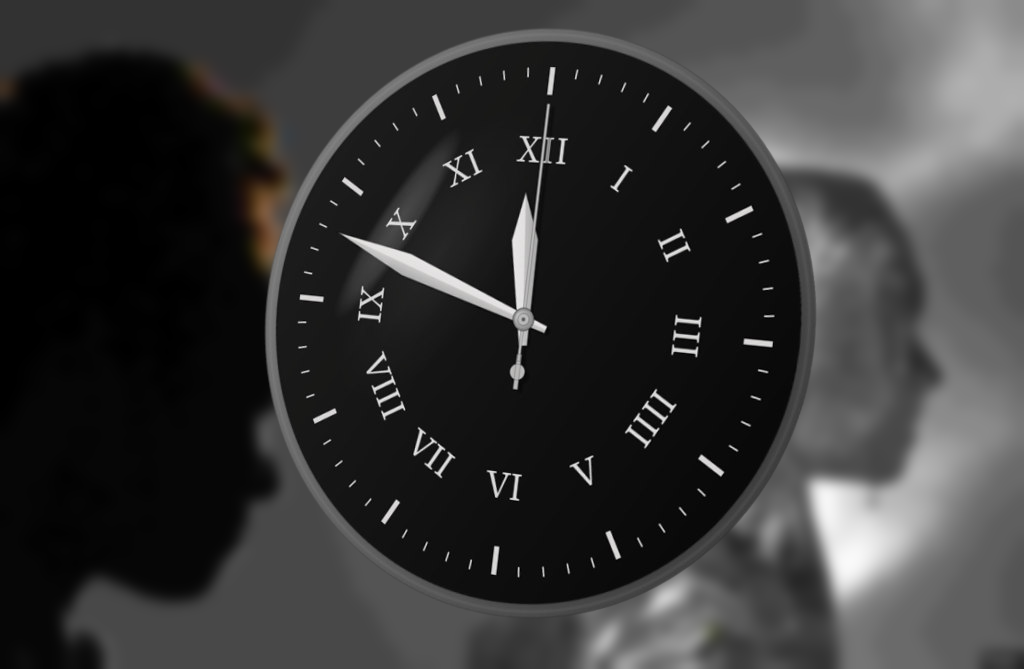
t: h=11 m=48 s=0
